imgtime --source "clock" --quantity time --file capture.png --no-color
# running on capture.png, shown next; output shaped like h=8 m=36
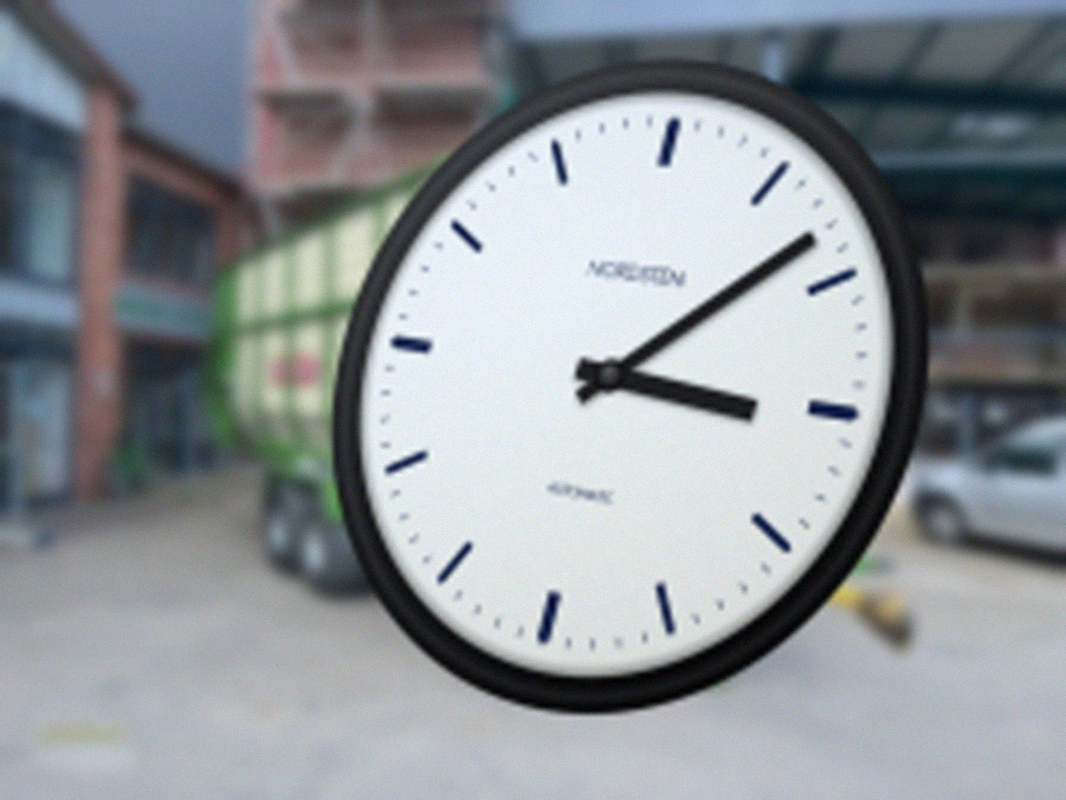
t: h=3 m=8
